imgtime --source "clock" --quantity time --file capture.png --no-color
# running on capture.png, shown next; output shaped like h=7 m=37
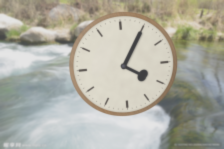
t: h=4 m=5
